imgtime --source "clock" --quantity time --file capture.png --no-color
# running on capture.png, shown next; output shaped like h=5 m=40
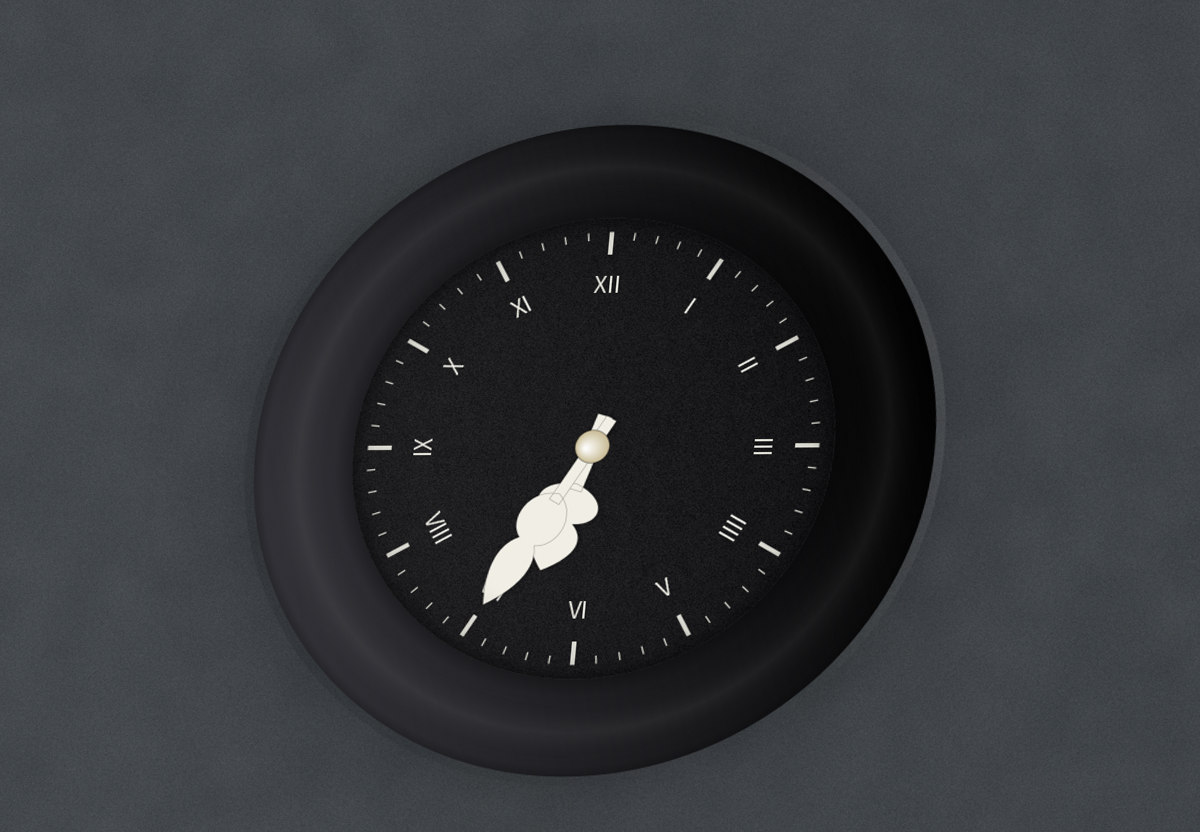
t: h=6 m=35
